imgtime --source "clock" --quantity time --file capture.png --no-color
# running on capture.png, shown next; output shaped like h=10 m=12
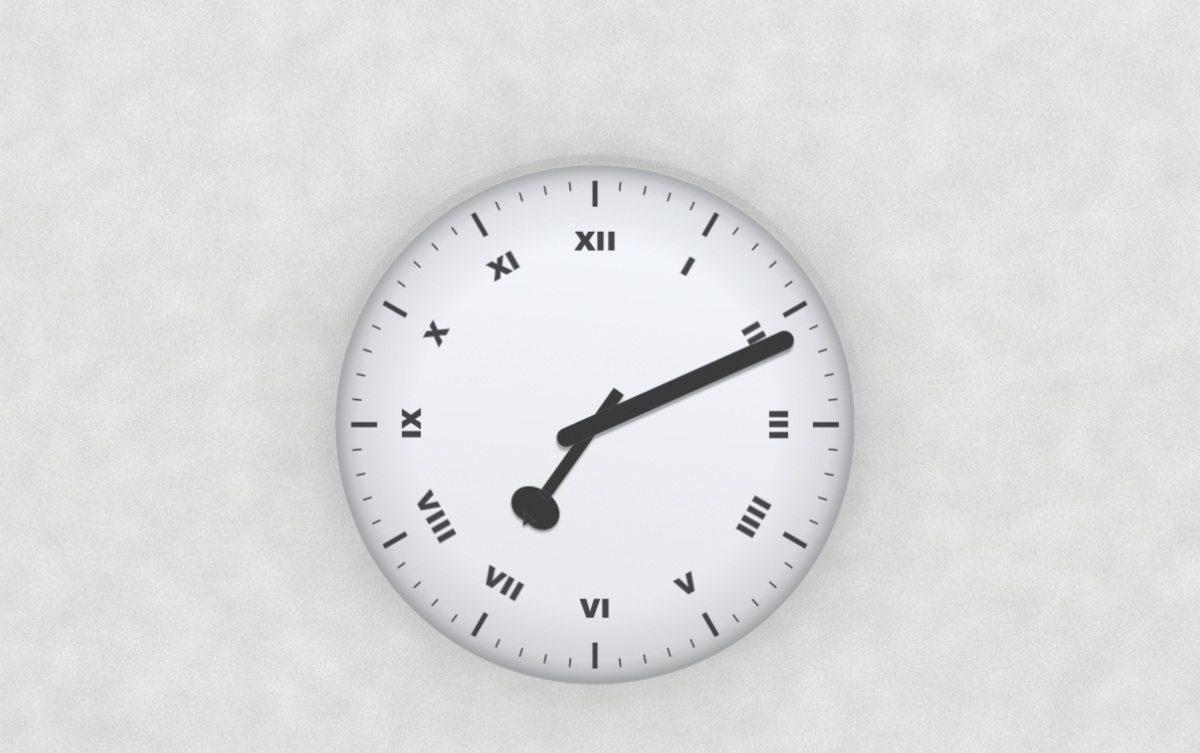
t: h=7 m=11
